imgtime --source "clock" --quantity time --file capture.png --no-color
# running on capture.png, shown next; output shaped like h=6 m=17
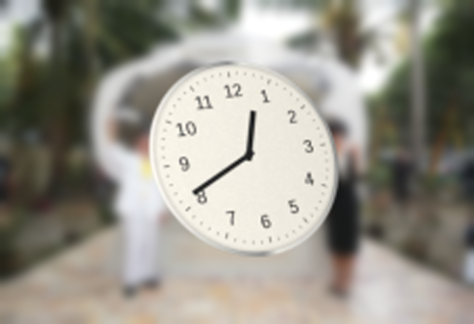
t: h=12 m=41
